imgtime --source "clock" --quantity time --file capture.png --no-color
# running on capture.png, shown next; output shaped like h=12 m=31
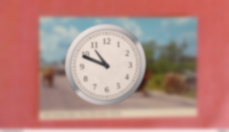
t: h=10 m=49
